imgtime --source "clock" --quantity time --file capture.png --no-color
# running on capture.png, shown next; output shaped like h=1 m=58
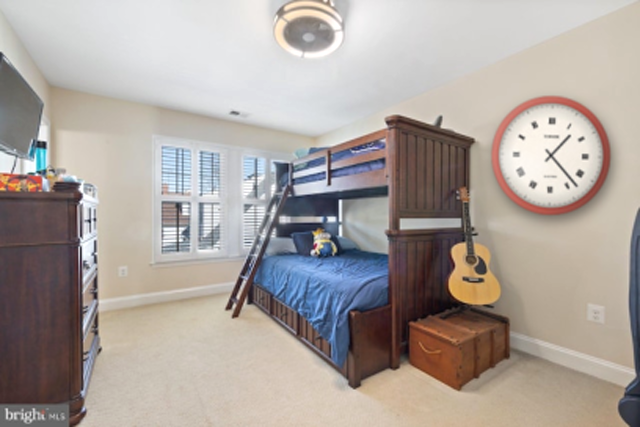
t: h=1 m=23
